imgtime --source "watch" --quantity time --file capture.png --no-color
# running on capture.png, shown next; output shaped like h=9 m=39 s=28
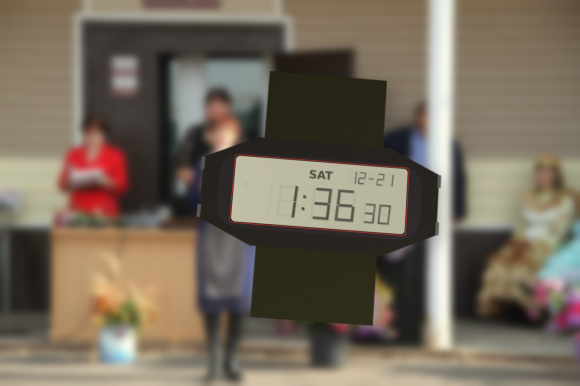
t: h=1 m=36 s=30
